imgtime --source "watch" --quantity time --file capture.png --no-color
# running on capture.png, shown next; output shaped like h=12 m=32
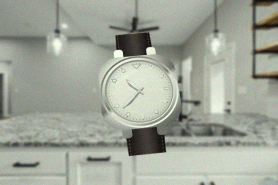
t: h=10 m=38
